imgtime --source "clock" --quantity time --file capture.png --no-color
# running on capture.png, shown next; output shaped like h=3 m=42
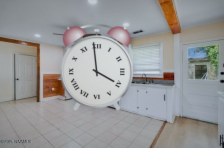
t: h=3 m=59
